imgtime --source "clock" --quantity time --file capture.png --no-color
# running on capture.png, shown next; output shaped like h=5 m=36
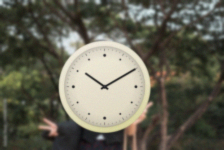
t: h=10 m=10
